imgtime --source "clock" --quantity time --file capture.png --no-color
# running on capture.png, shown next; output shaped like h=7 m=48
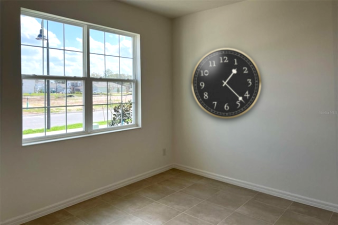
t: h=1 m=23
